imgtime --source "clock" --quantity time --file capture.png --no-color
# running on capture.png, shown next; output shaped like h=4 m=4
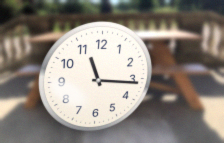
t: h=11 m=16
